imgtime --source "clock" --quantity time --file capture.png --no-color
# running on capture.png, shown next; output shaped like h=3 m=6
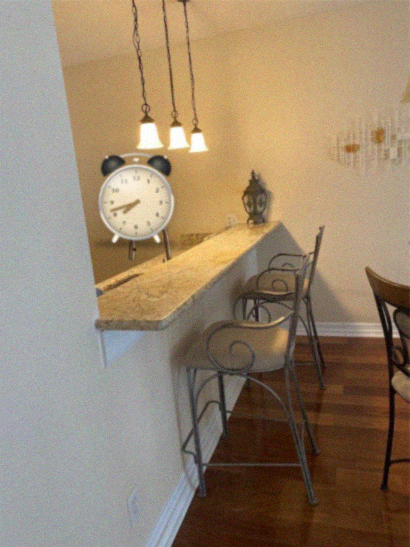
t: h=7 m=42
